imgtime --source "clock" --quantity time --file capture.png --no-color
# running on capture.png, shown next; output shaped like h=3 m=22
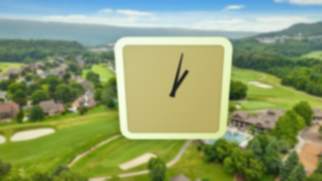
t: h=1 m=2
